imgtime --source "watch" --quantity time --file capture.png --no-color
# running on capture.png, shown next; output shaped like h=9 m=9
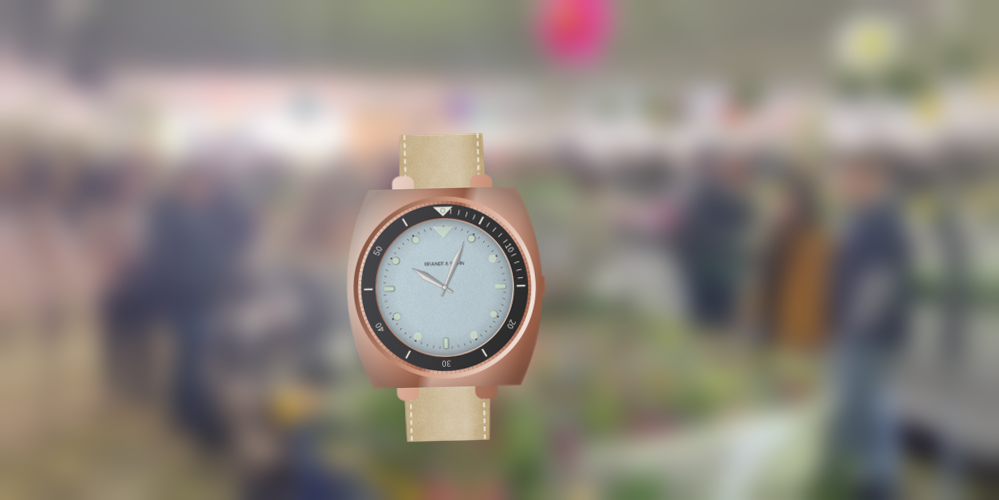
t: h=10 m=4
